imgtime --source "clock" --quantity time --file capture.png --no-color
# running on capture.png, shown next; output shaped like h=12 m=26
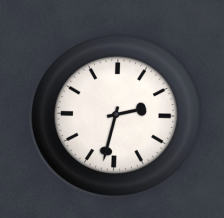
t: h=2 m=32
